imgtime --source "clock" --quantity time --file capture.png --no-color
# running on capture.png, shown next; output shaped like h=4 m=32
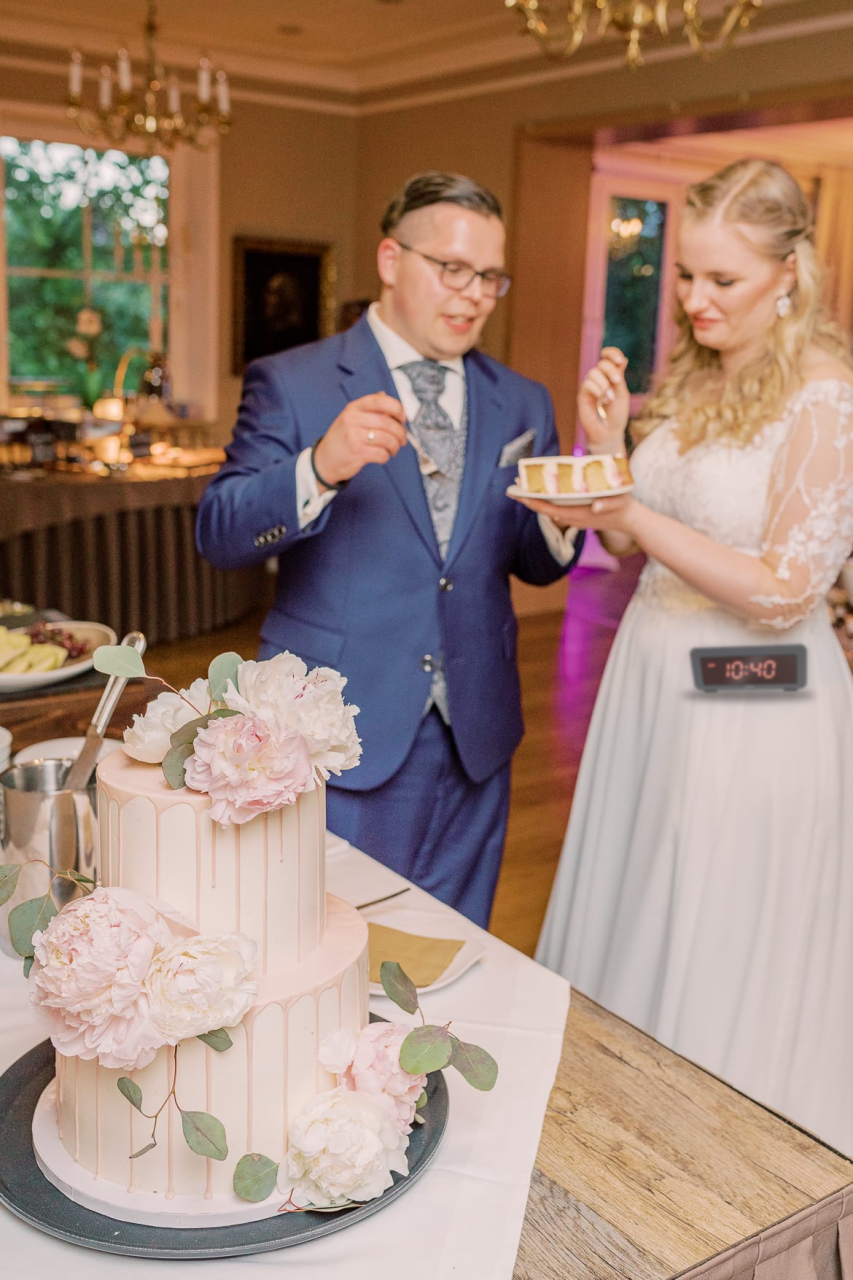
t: h=10 m=40
